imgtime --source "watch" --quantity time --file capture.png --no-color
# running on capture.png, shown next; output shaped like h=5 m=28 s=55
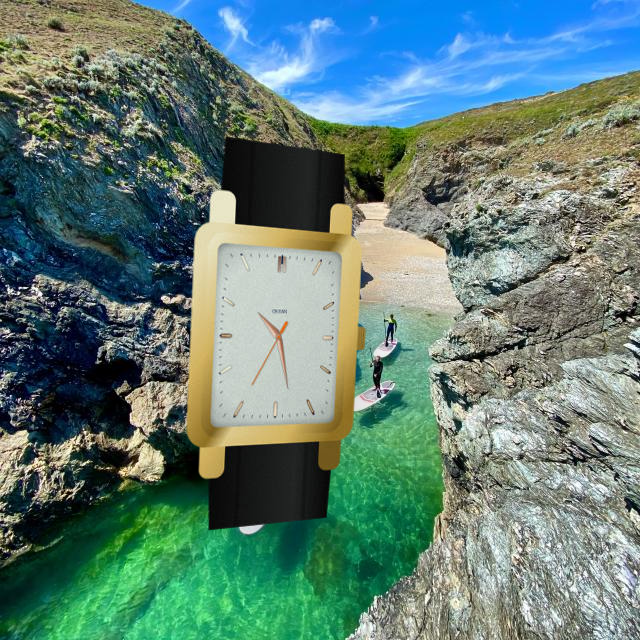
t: h=10 m=27 s=35
